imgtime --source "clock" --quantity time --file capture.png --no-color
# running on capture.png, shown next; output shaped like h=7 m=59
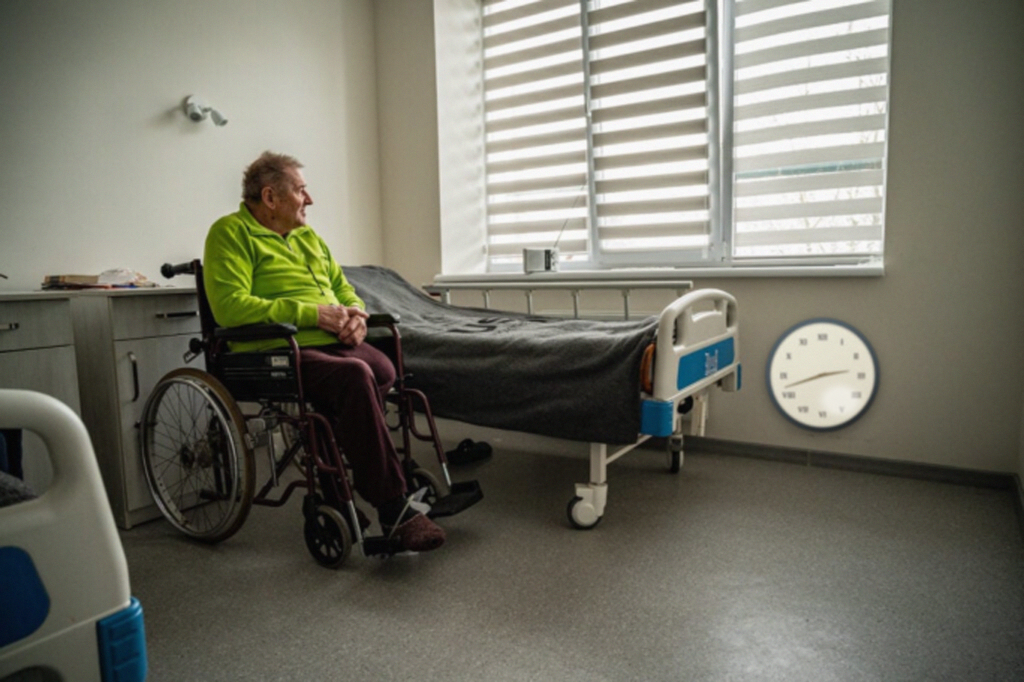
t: h=2 m=42
